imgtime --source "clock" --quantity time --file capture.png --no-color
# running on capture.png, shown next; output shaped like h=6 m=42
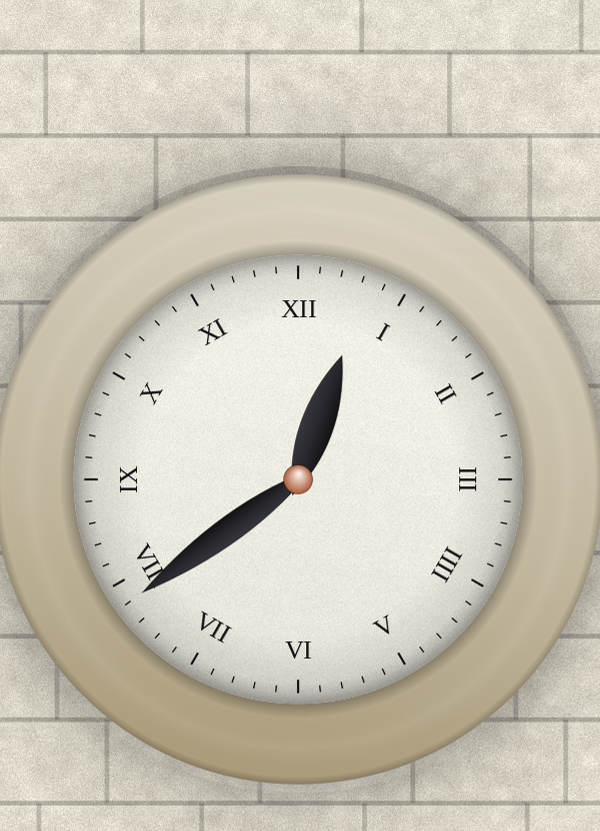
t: h=12 m=39
